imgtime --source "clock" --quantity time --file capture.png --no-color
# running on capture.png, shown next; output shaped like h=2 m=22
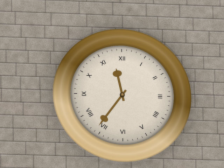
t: h=11 m=36
